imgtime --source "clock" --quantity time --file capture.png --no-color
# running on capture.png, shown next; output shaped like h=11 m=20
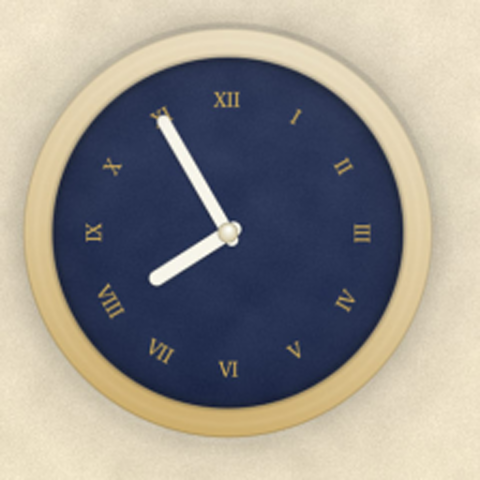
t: h=7 m=55
